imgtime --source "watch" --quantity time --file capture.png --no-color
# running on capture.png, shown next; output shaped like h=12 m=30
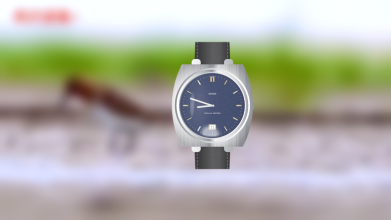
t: h=8 m=48
